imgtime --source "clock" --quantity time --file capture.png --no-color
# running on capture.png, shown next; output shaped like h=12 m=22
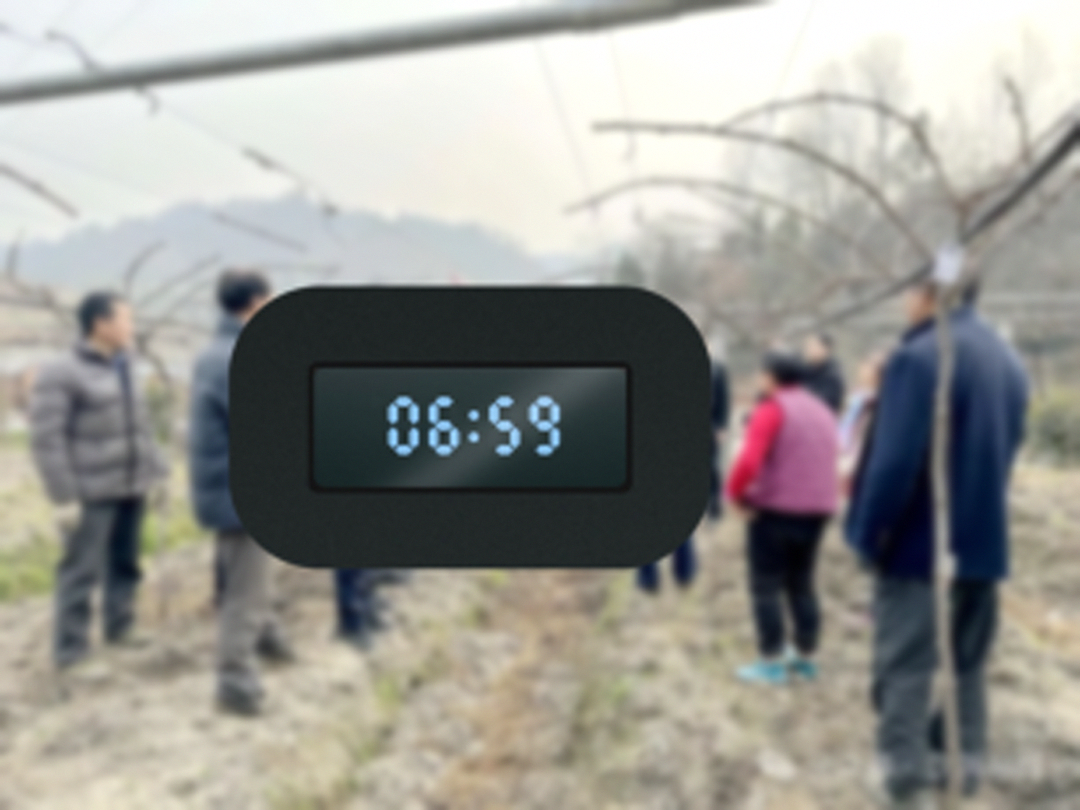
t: h=6 m=59
